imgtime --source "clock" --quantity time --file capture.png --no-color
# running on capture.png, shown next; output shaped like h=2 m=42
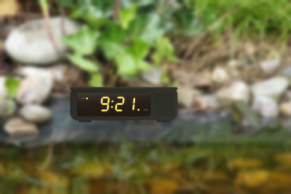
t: h=9 m=21
